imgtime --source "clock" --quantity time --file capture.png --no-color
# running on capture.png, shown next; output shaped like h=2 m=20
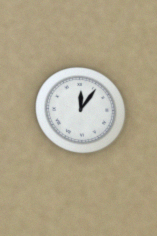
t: h=12 m=6
